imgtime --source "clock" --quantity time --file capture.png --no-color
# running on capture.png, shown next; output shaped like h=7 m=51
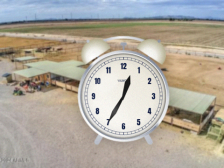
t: h=12 m=35
